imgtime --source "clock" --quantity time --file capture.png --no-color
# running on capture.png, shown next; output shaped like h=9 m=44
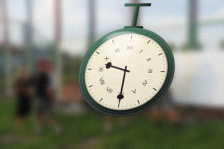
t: h=9 m=30
